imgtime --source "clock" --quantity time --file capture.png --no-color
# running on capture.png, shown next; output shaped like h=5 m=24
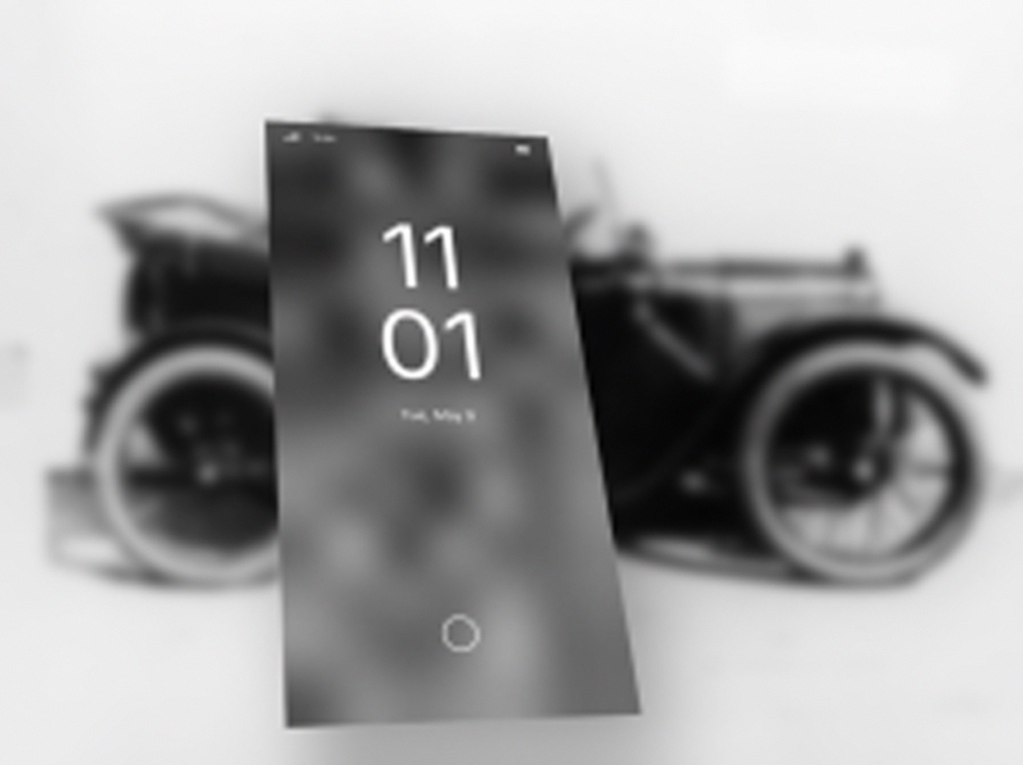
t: h=11 m=1
